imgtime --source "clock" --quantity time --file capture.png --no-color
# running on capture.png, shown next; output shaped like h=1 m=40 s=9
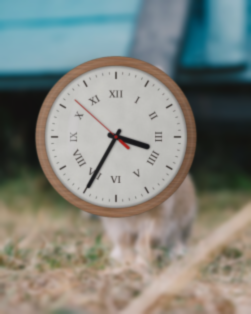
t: h=3 m=34 s=52
